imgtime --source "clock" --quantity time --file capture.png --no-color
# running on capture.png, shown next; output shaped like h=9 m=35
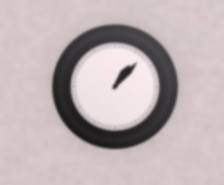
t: h=1 m=7
